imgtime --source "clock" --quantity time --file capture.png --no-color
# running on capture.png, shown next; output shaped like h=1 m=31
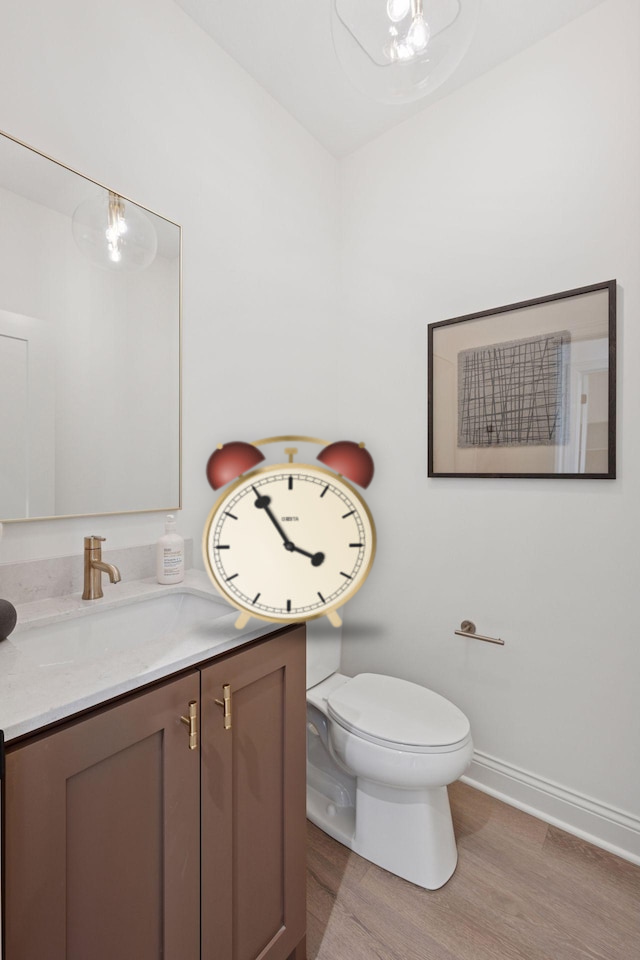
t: h=3 m=55
